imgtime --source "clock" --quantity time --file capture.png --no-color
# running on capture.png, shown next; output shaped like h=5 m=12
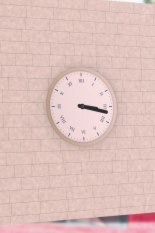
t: h=3 m=17
